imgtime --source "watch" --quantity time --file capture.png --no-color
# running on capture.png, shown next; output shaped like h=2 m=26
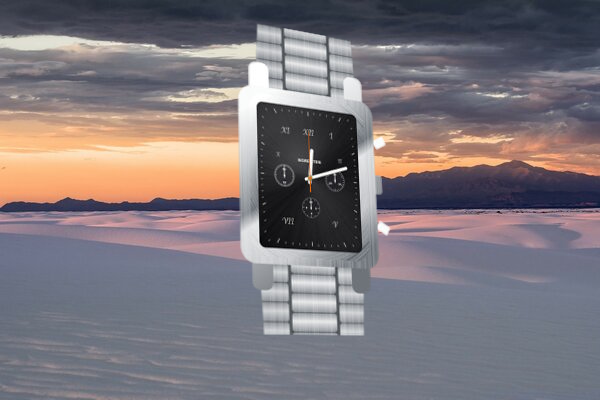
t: h=12 m=12
